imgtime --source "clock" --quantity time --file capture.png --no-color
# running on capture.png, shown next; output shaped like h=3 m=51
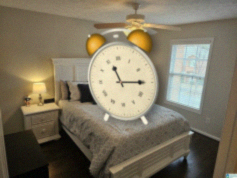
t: h=11 m=15
